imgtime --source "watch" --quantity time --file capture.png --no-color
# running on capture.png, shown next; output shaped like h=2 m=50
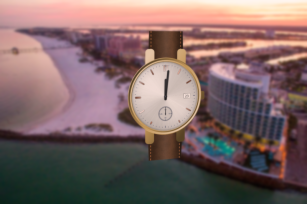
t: h=12 m=1
